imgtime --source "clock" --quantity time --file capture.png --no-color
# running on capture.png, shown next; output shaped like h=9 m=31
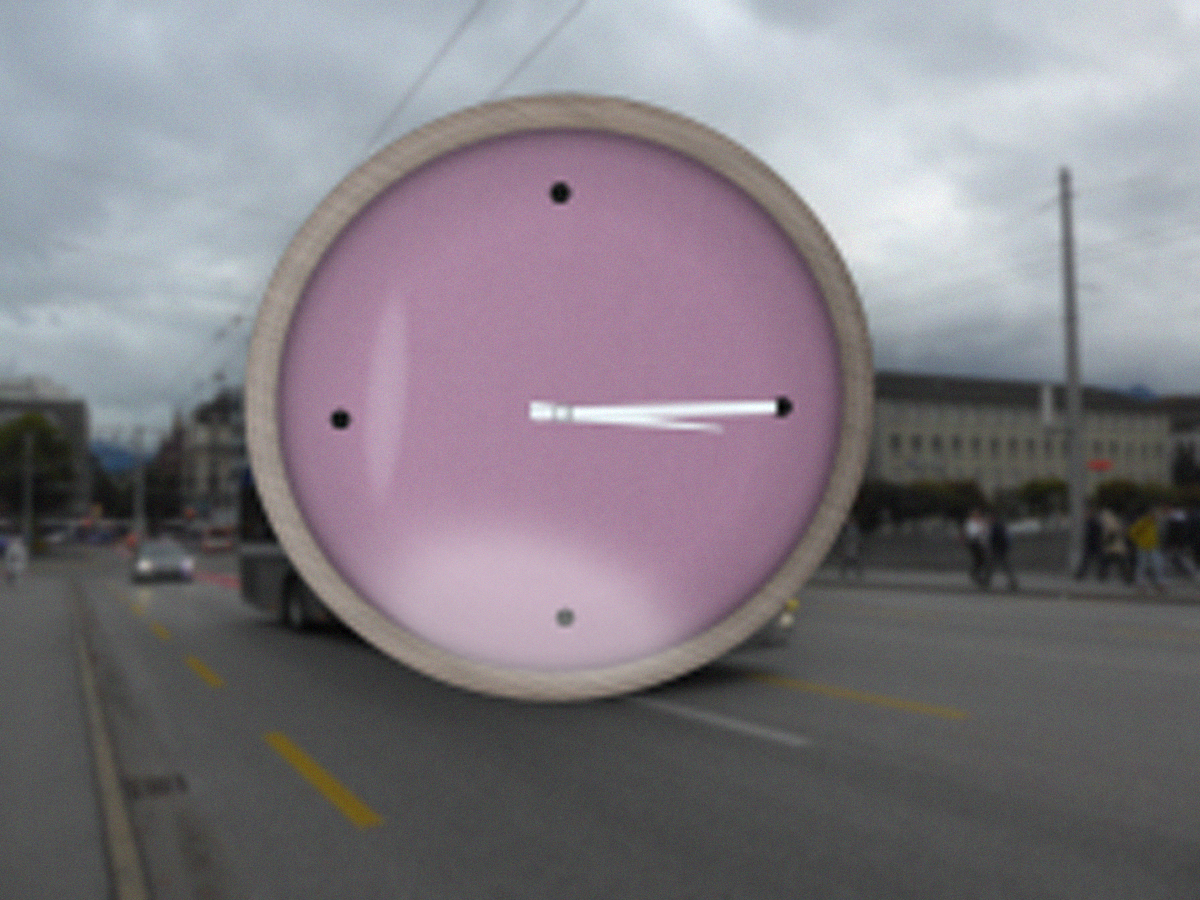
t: h=3 m=15
